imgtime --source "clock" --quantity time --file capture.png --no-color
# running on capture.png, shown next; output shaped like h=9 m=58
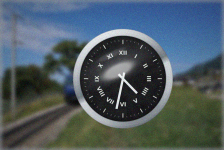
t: h=4 m=32
